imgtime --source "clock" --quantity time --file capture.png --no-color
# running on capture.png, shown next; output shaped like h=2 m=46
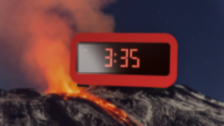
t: h=3 m=35
